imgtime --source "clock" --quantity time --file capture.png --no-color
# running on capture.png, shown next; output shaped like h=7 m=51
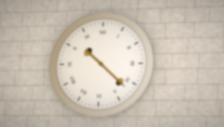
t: h=10 m=22
